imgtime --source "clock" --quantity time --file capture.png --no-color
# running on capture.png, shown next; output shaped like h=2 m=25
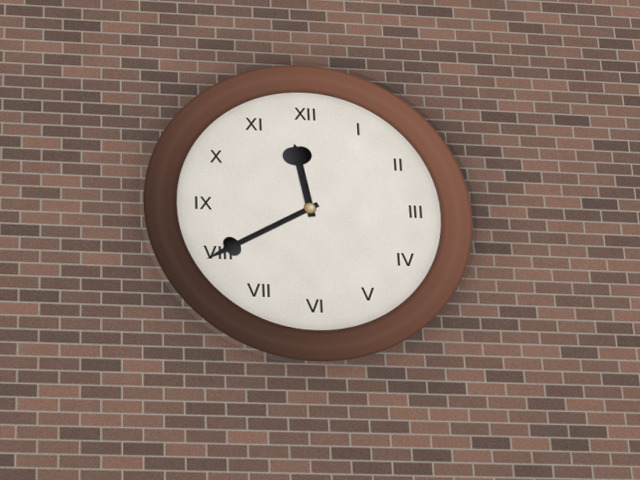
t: h=11 m=40
